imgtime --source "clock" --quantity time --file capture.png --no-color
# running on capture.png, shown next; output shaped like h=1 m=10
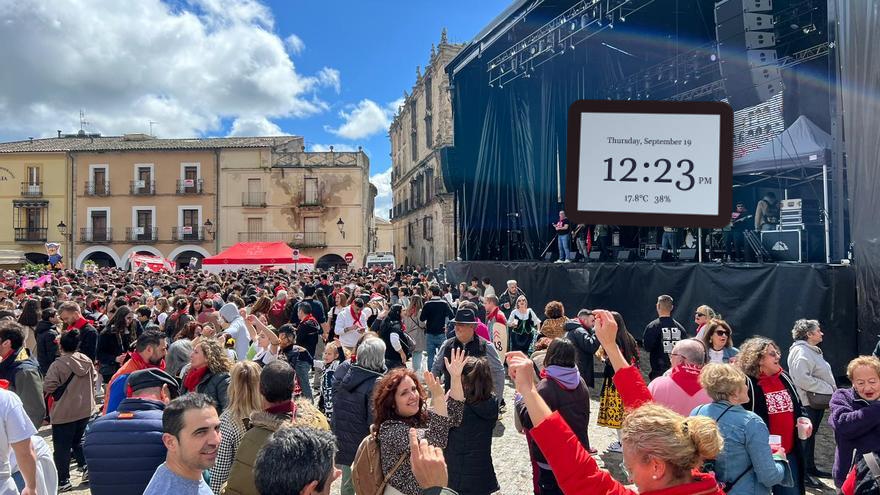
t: h=12 m=23
